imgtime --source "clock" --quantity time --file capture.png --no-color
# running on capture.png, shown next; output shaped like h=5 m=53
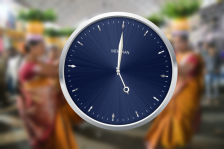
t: h=5 m=0
